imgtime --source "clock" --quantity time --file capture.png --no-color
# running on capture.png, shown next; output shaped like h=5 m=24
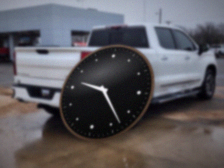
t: h=9 m=23
